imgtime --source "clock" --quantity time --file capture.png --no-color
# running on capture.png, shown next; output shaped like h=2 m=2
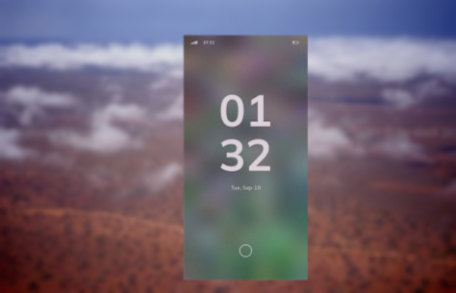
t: h=1 m=32
